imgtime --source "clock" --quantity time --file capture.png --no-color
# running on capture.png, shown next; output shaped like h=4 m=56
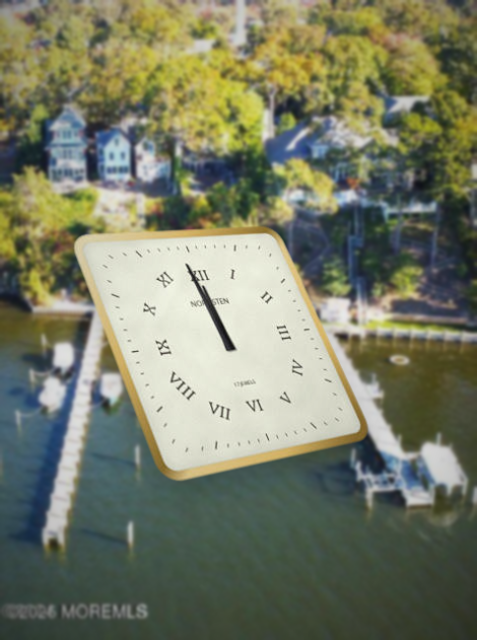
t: h=11 m=59
